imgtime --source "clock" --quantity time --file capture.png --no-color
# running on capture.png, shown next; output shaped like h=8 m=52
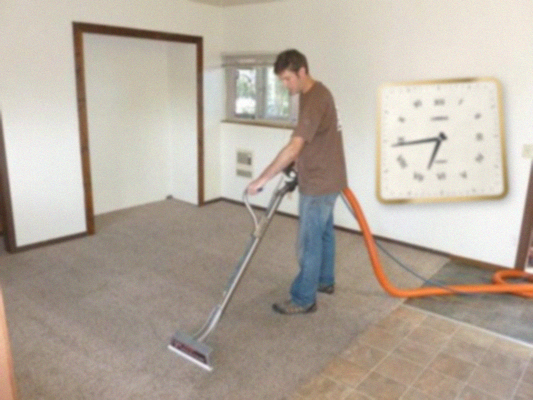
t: h=6 m=44
